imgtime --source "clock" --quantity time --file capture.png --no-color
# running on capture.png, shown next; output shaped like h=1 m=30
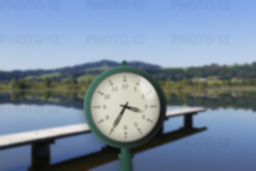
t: h=3 m=35
